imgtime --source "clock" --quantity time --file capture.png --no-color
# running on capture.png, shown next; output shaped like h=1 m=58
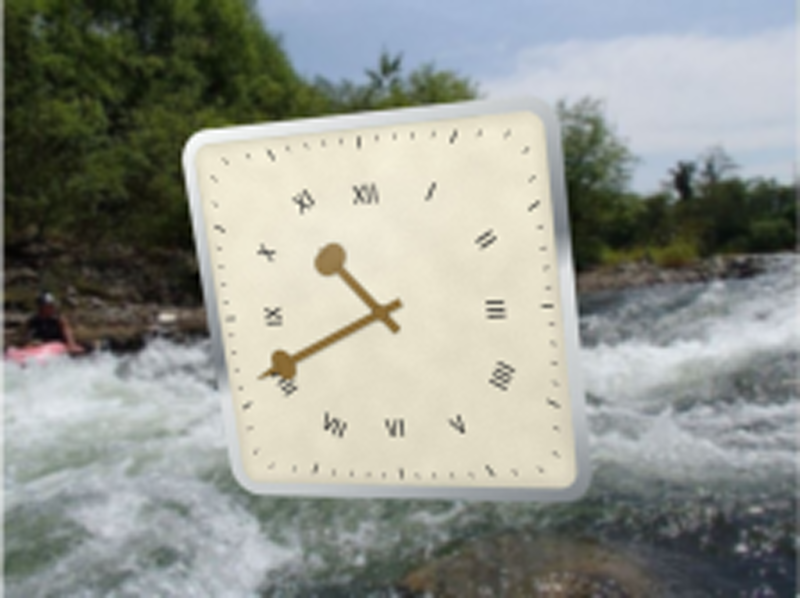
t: h=10 m=41
